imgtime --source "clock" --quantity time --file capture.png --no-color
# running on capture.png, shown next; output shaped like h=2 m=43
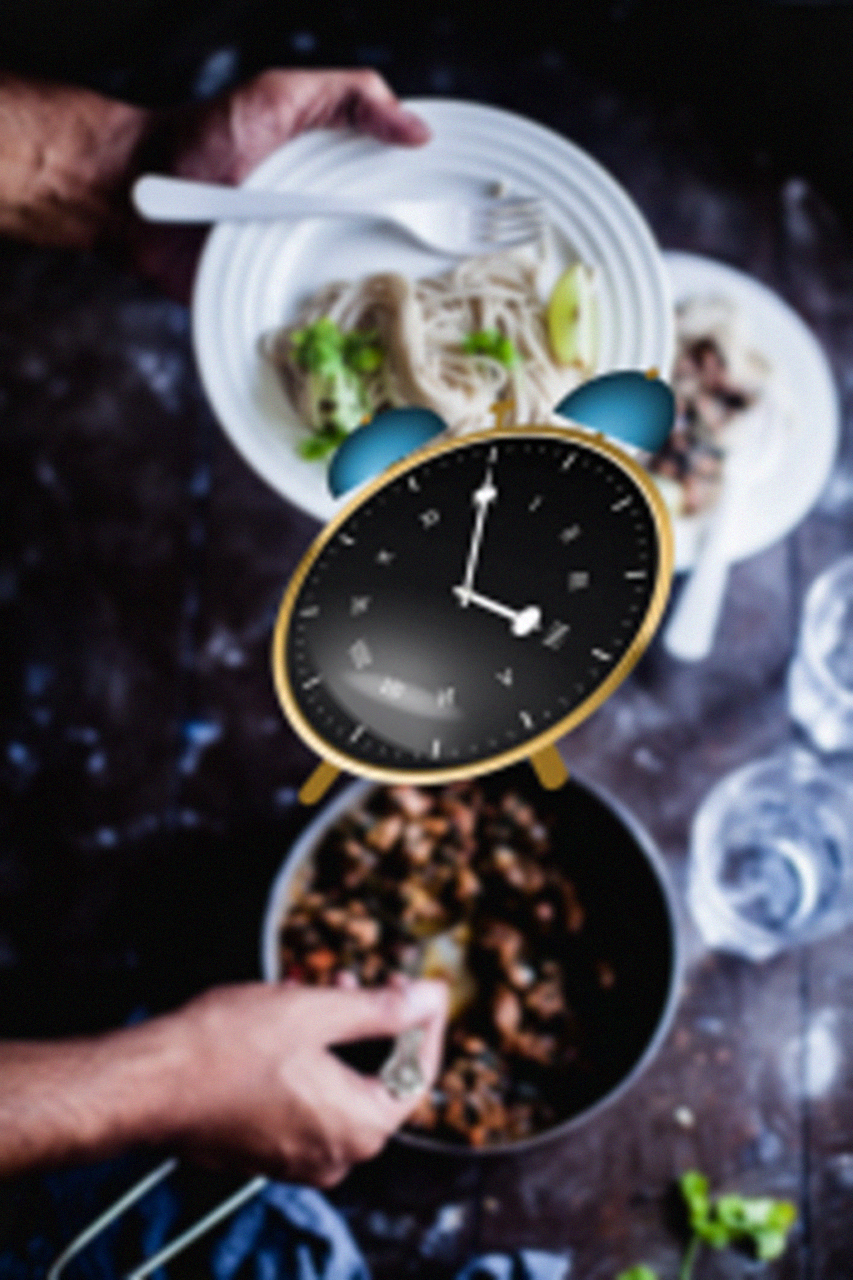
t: h=4 m=0
